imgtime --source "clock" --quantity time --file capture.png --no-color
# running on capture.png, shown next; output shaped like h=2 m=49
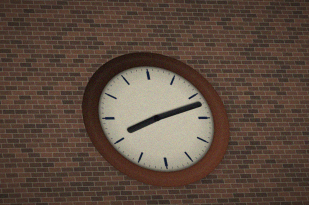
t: h=8 m=12
